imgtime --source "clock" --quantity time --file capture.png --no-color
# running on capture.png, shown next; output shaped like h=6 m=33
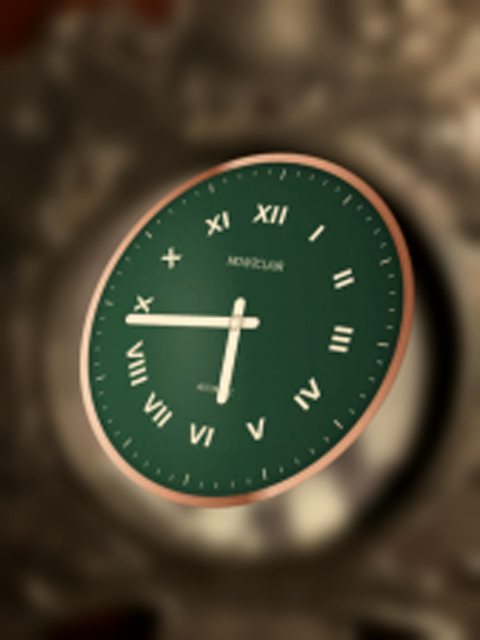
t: h=5 m=44
